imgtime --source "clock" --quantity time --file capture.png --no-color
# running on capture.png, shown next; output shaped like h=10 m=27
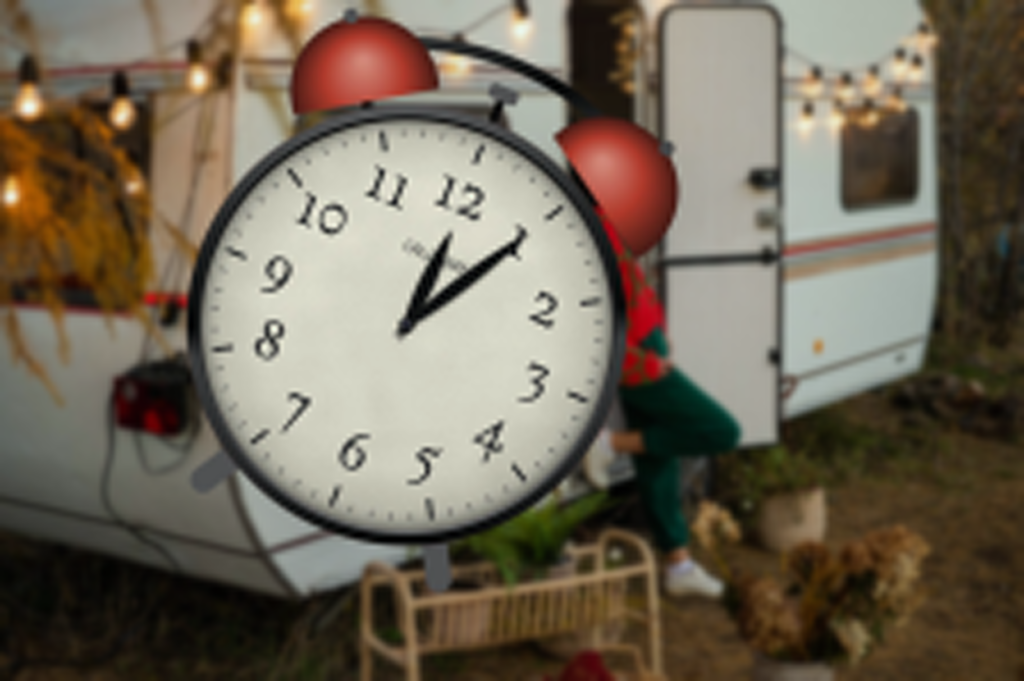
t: h=12 m=5
